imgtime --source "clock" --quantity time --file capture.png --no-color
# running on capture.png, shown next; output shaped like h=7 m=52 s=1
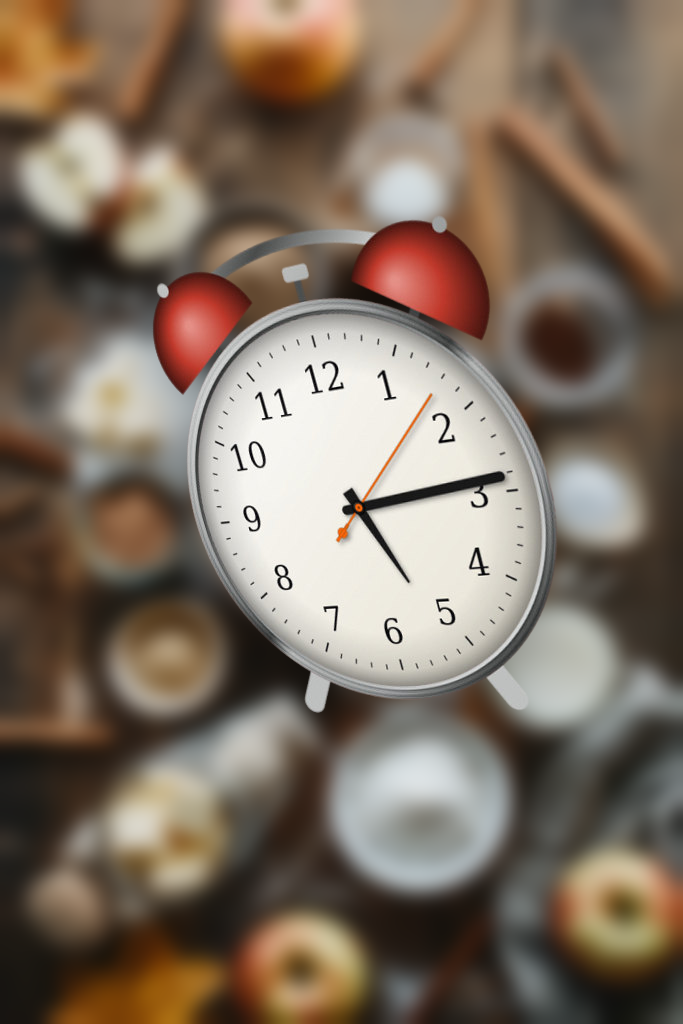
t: h=5 m=14 s=8
